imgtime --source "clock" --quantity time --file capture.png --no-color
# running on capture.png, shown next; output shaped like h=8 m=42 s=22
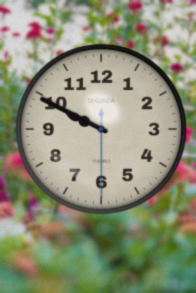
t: h=9 m=49 s=30
